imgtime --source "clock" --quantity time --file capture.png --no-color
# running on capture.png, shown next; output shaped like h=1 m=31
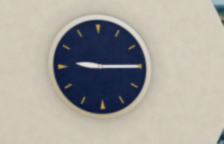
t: h=9 m=15
